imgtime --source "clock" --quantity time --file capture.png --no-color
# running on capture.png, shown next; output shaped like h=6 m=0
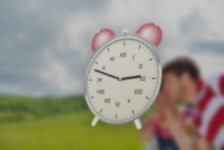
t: h=2 m=48
